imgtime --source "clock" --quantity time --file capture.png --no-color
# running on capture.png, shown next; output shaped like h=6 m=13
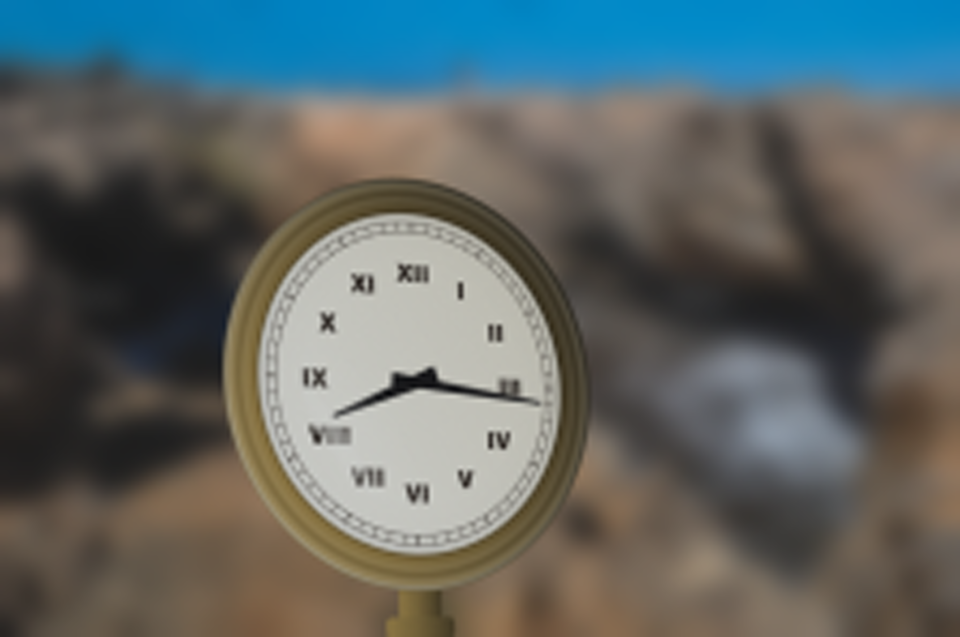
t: h=8 m=16
